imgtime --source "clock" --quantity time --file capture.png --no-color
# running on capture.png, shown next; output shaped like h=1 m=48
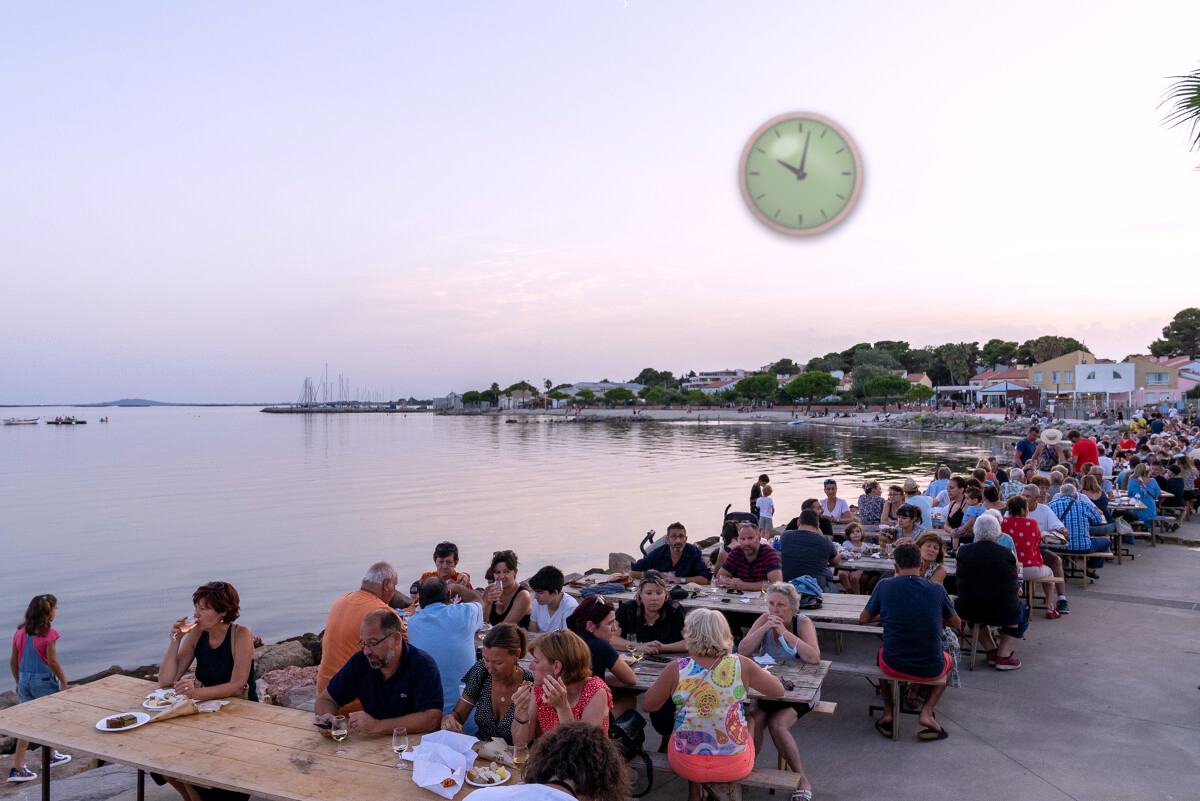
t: h=10 m=2
